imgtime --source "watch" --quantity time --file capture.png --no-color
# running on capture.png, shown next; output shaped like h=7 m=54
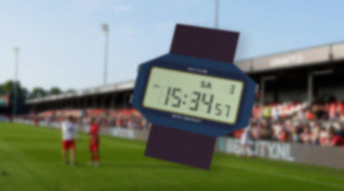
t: h=15 m=34
